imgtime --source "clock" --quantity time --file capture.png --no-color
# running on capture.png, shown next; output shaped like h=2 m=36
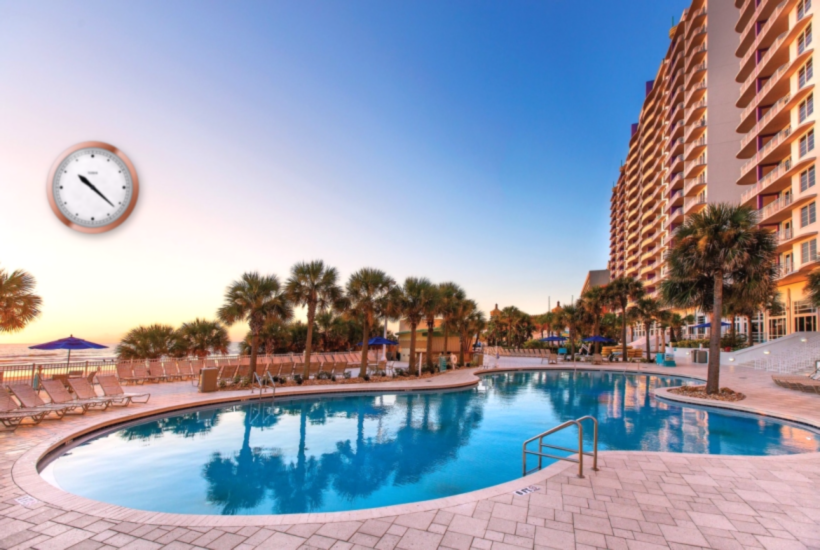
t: h=10 m=22
